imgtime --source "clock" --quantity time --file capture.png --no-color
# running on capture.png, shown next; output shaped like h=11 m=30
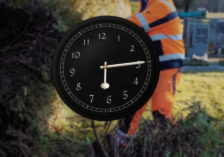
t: h=6 m=15
